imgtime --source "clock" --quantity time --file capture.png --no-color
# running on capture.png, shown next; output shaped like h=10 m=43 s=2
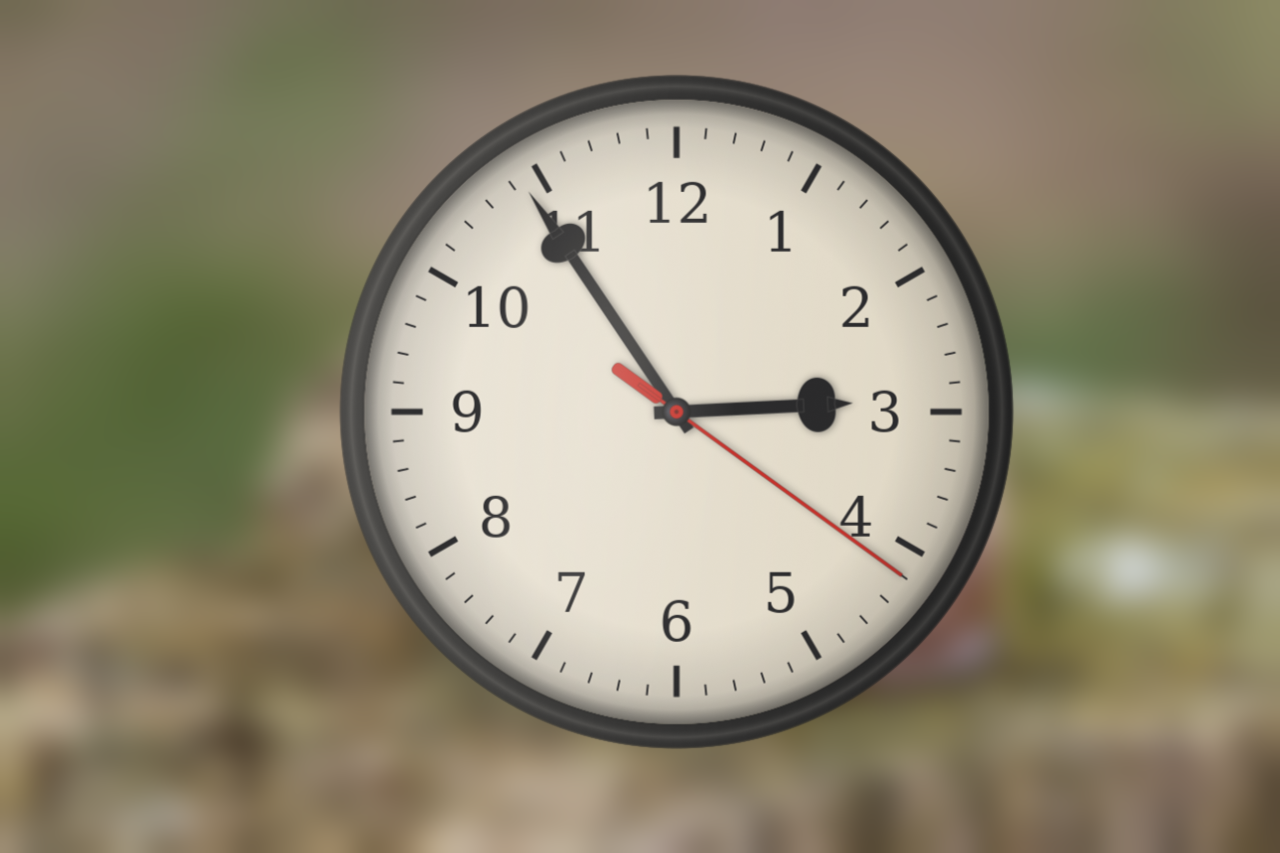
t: h=2 m=54 s=21
